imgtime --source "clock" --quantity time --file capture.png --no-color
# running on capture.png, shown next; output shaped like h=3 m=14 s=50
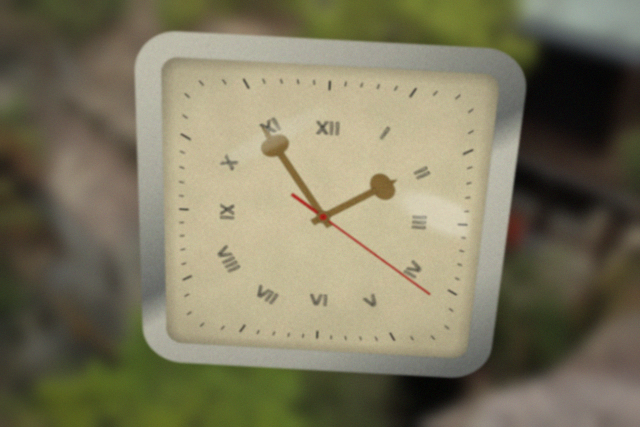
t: h=1 m=54 s=21
